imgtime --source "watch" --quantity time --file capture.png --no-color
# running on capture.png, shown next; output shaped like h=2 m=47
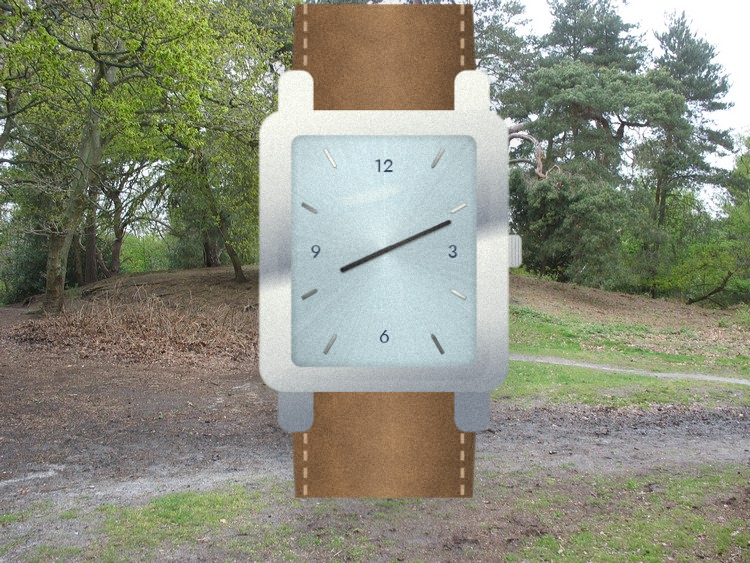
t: h=8 m=11
